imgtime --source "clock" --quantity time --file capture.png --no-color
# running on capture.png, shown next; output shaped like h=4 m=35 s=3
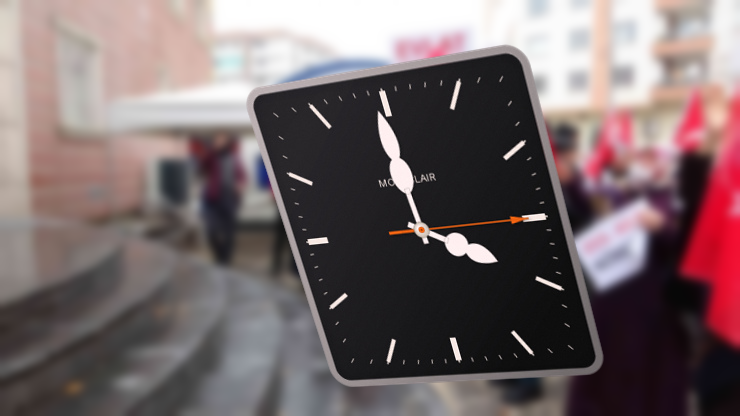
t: h=3 m=59 s=15
